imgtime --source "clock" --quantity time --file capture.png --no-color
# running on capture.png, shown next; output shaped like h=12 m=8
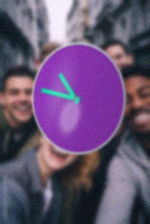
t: h=10 m=47
